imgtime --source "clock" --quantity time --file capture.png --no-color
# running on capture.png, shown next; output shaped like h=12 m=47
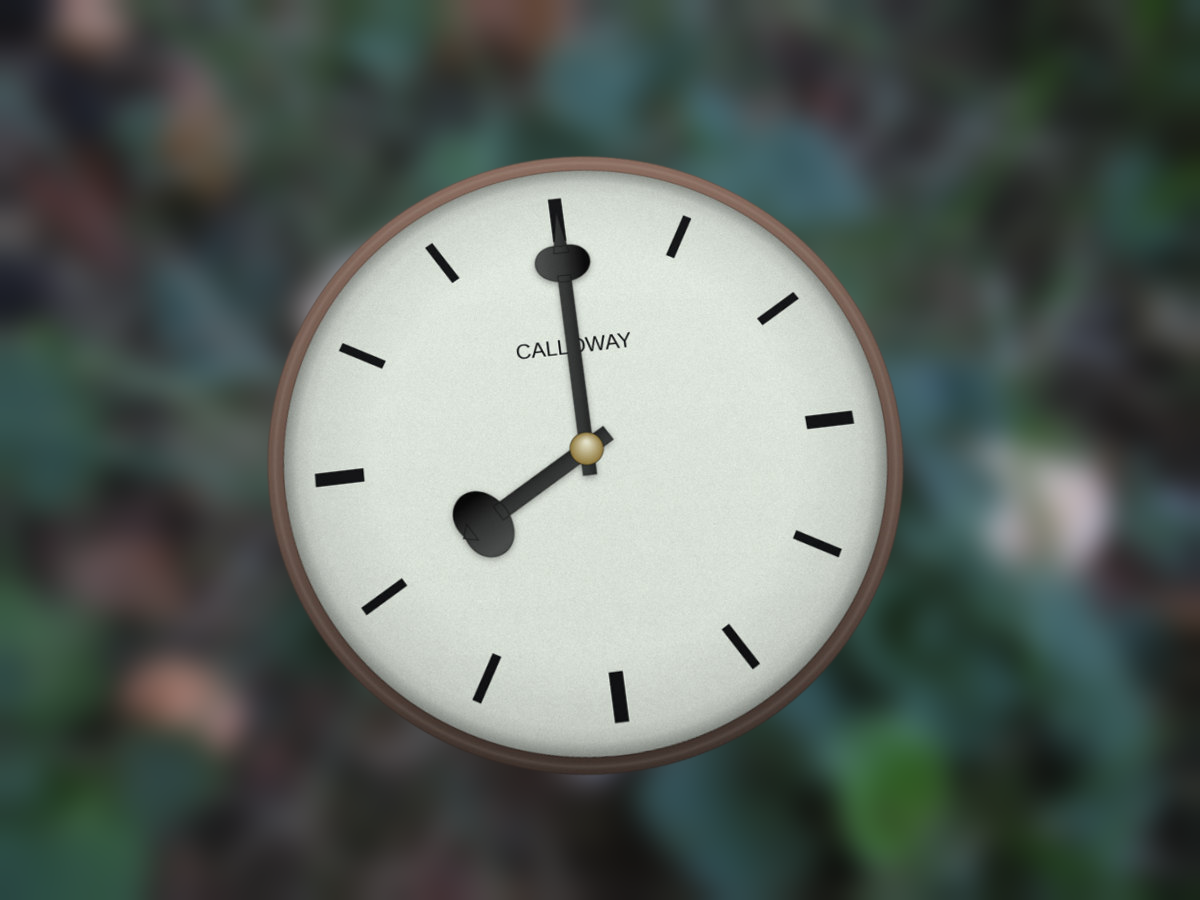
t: h=8 m=0
